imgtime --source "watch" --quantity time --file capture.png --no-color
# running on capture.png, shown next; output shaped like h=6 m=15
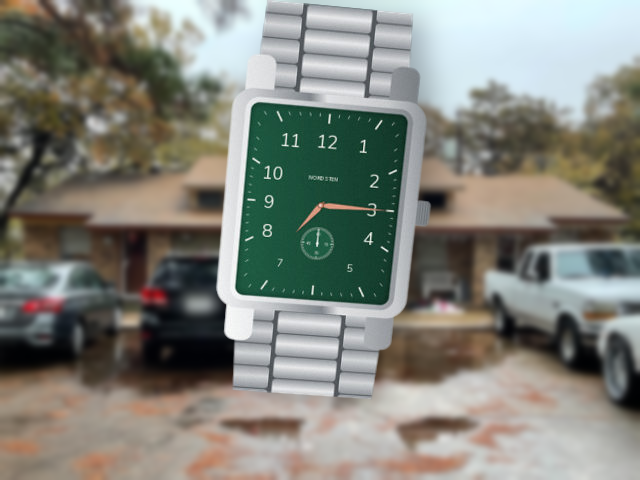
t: h=7 m=15
